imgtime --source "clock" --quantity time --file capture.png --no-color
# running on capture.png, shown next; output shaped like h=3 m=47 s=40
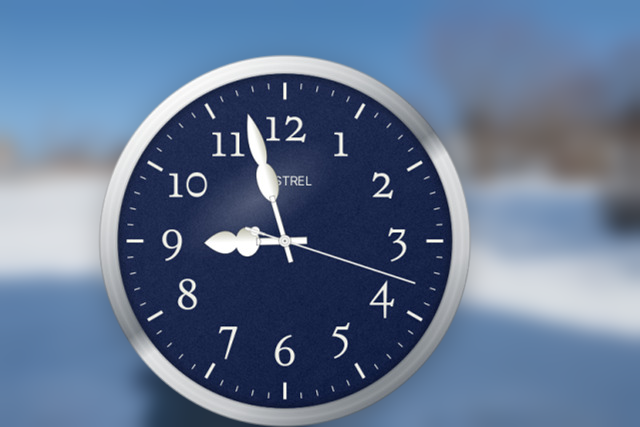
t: h=8 m=57 s=18
